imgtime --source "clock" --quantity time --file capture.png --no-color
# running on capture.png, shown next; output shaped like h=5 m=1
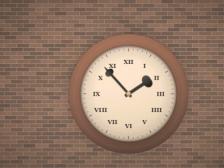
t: h=1 m=53
